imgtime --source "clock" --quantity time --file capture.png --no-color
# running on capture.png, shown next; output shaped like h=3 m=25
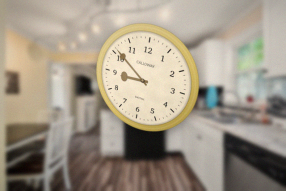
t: h=8 m=51
